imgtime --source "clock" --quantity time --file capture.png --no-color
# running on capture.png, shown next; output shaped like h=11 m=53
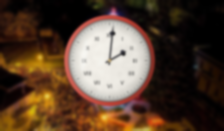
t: h=2 m=1
